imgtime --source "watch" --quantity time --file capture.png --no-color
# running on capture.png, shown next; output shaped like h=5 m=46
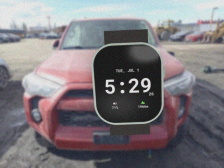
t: h=5 m=29
